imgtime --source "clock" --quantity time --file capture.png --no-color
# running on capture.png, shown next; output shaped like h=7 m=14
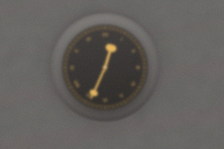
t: h=12 m=34
